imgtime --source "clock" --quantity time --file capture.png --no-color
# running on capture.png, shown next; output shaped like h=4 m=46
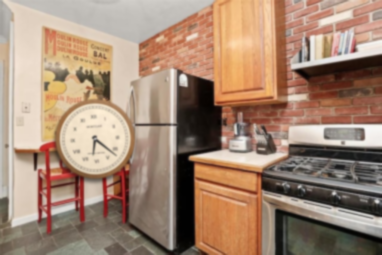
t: h=6 m=22
